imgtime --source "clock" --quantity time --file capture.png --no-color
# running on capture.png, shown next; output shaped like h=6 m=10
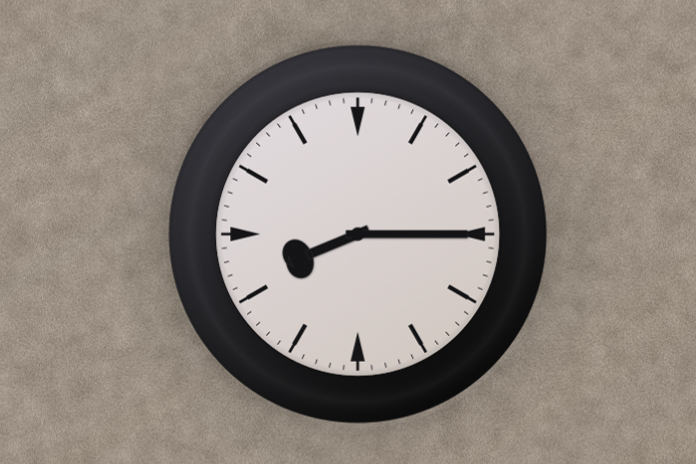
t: h=8 m=15
